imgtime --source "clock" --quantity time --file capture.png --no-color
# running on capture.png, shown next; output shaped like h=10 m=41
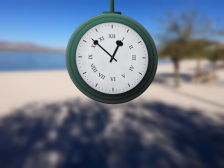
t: h=12 m=52
